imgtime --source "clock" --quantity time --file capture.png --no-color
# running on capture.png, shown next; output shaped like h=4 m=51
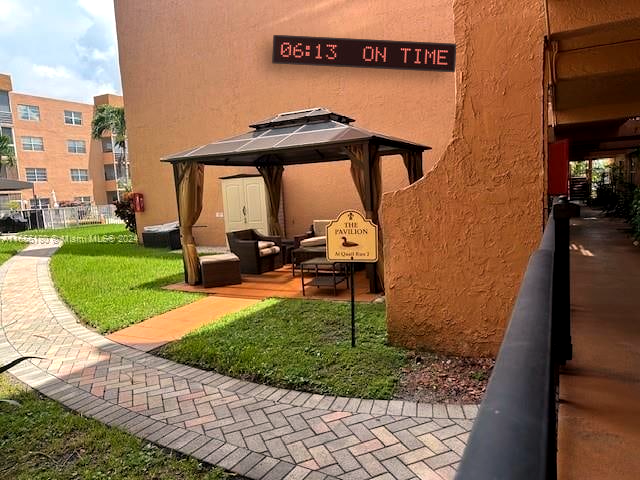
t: h=6 m=13
